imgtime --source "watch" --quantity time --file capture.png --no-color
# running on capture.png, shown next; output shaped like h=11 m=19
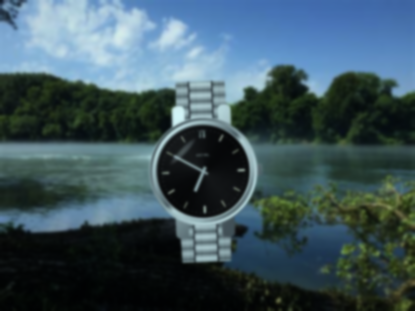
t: h=6 m=50
